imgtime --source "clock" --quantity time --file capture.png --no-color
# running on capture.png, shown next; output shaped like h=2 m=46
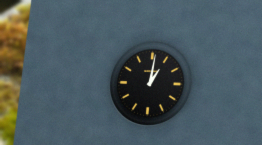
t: h=1 m=1
